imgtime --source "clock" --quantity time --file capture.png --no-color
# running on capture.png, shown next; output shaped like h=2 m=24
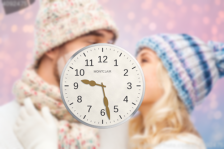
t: h=9 m=28
